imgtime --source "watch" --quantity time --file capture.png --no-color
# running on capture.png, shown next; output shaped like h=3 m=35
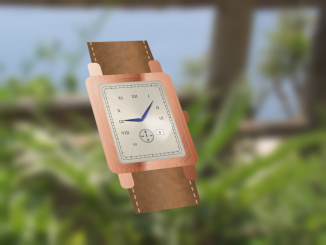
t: h=9 m=7
